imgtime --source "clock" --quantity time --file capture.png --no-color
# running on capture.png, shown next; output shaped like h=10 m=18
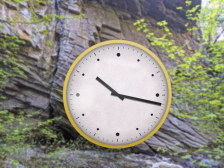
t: h=10 m=17
